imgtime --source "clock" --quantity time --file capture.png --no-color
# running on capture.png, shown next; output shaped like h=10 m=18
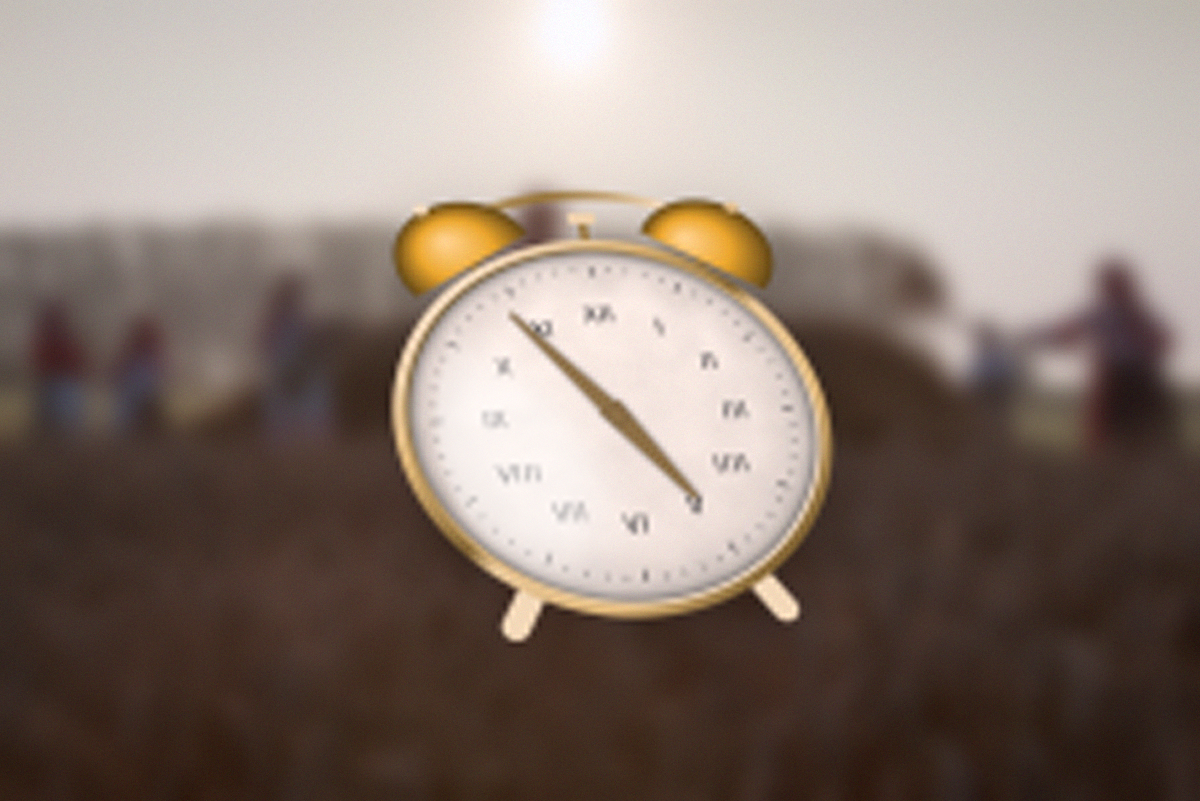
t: h=4 m=54
